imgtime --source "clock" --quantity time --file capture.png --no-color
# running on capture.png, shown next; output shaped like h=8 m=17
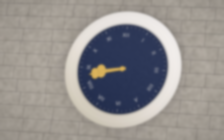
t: h=8 m=43
